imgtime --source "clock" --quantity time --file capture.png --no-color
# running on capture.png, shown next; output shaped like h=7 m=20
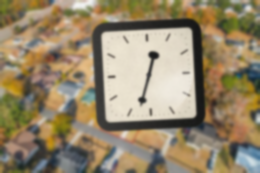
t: h=12 m=33
